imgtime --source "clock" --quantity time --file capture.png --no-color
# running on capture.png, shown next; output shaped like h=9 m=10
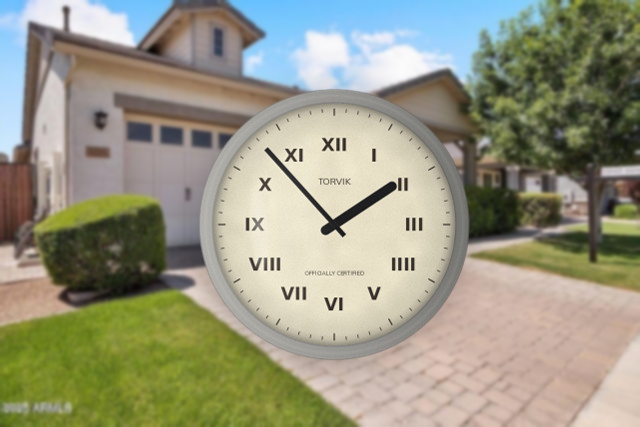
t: h=1 m=53
